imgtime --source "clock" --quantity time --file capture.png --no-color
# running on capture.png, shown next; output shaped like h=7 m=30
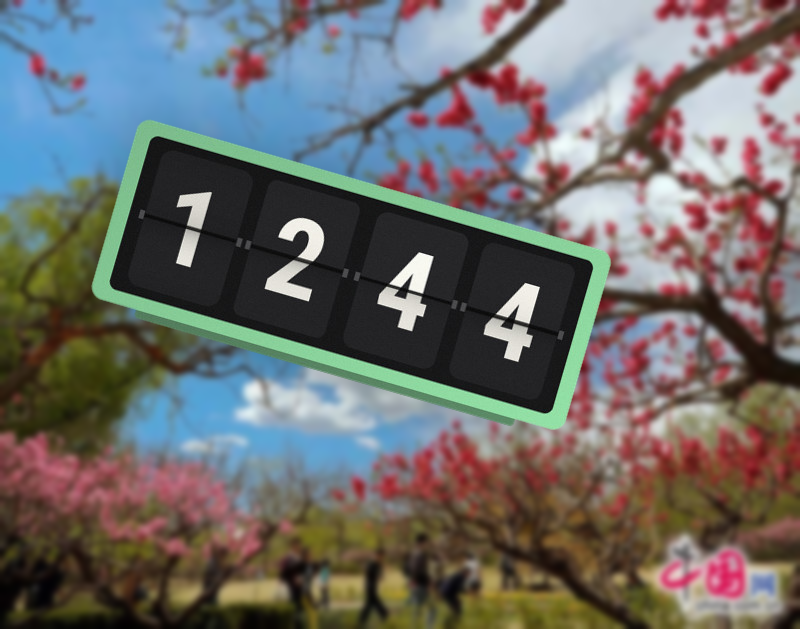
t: h=12 m=44
